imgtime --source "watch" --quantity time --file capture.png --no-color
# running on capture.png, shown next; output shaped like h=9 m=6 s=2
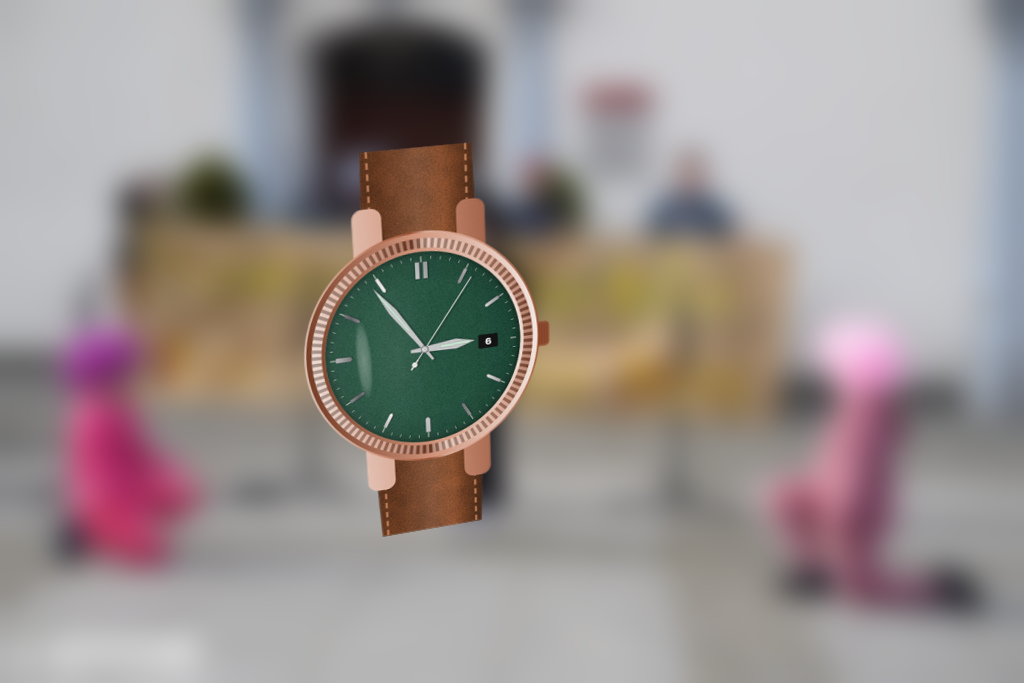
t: h=2 m=54 s=6
